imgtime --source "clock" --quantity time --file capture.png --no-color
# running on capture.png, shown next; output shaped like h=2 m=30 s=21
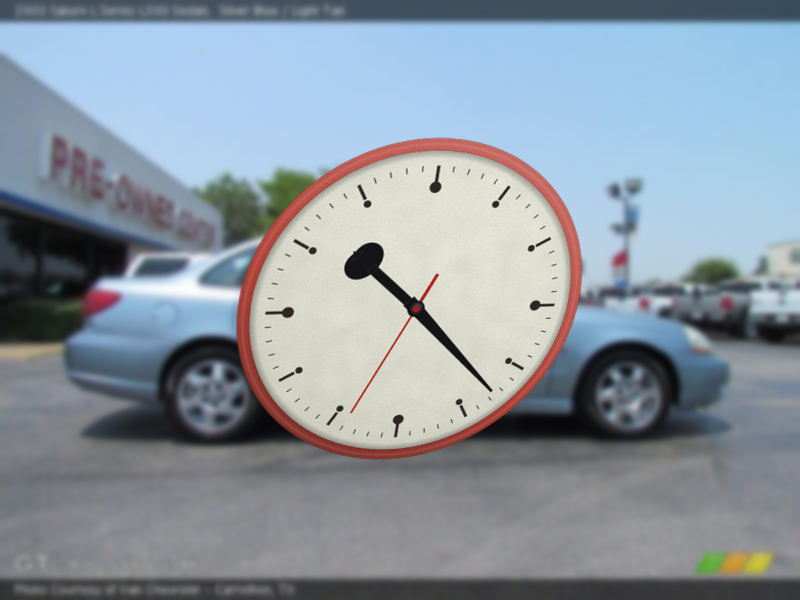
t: h=10 m=22 s=34
